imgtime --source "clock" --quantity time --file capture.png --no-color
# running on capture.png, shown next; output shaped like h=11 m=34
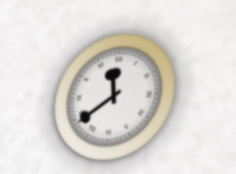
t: h=11 m=39
